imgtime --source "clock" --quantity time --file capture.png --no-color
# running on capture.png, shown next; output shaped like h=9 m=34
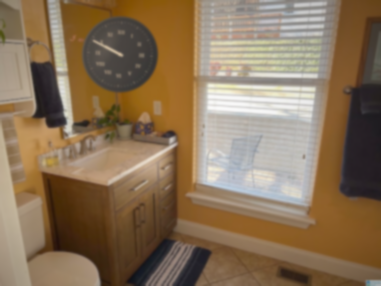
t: h=9 m=49
